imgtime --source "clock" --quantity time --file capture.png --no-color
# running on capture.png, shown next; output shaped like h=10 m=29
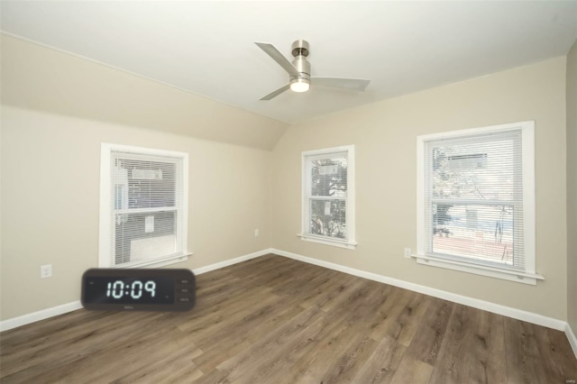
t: h=10 m=9
